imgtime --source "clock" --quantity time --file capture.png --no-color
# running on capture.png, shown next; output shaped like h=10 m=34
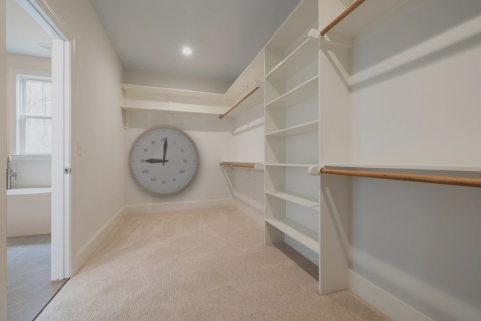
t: h=9 m=1
